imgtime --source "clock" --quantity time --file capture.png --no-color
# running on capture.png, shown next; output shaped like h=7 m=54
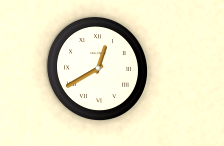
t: h=12 m=40
